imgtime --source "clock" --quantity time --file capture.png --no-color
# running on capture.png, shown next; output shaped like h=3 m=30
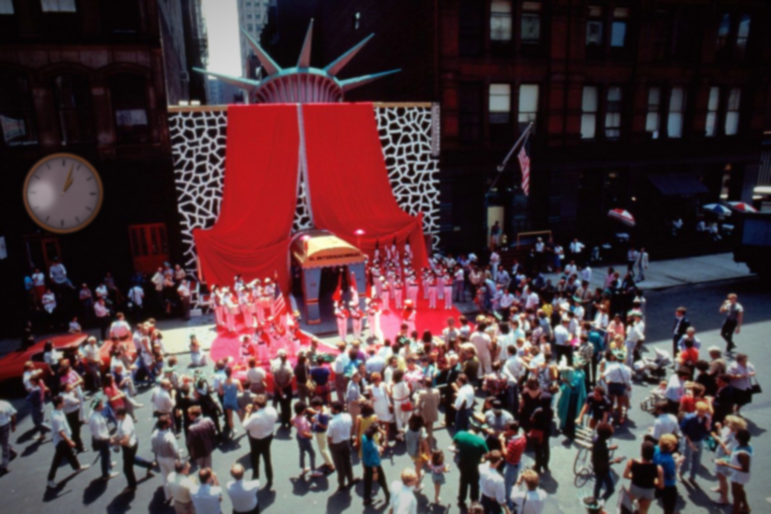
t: h=1 m=3
